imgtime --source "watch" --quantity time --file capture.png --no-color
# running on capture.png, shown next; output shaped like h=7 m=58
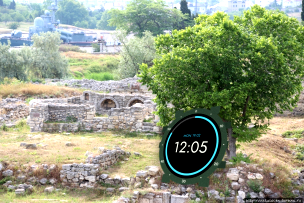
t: h=12 m=5
